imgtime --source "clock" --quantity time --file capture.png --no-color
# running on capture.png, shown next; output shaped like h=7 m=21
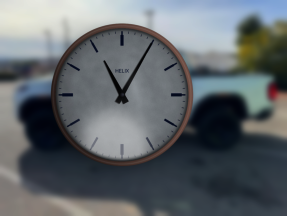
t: h=11 m=5
